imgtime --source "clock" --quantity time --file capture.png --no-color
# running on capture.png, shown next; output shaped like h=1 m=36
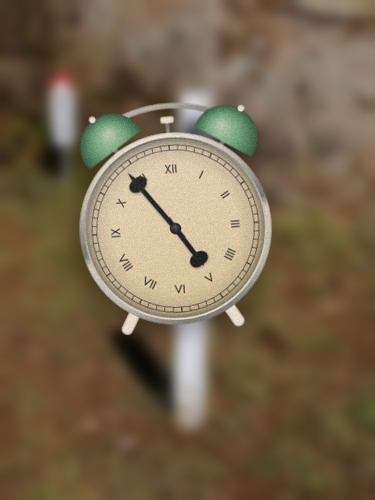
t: h=4 m=54
